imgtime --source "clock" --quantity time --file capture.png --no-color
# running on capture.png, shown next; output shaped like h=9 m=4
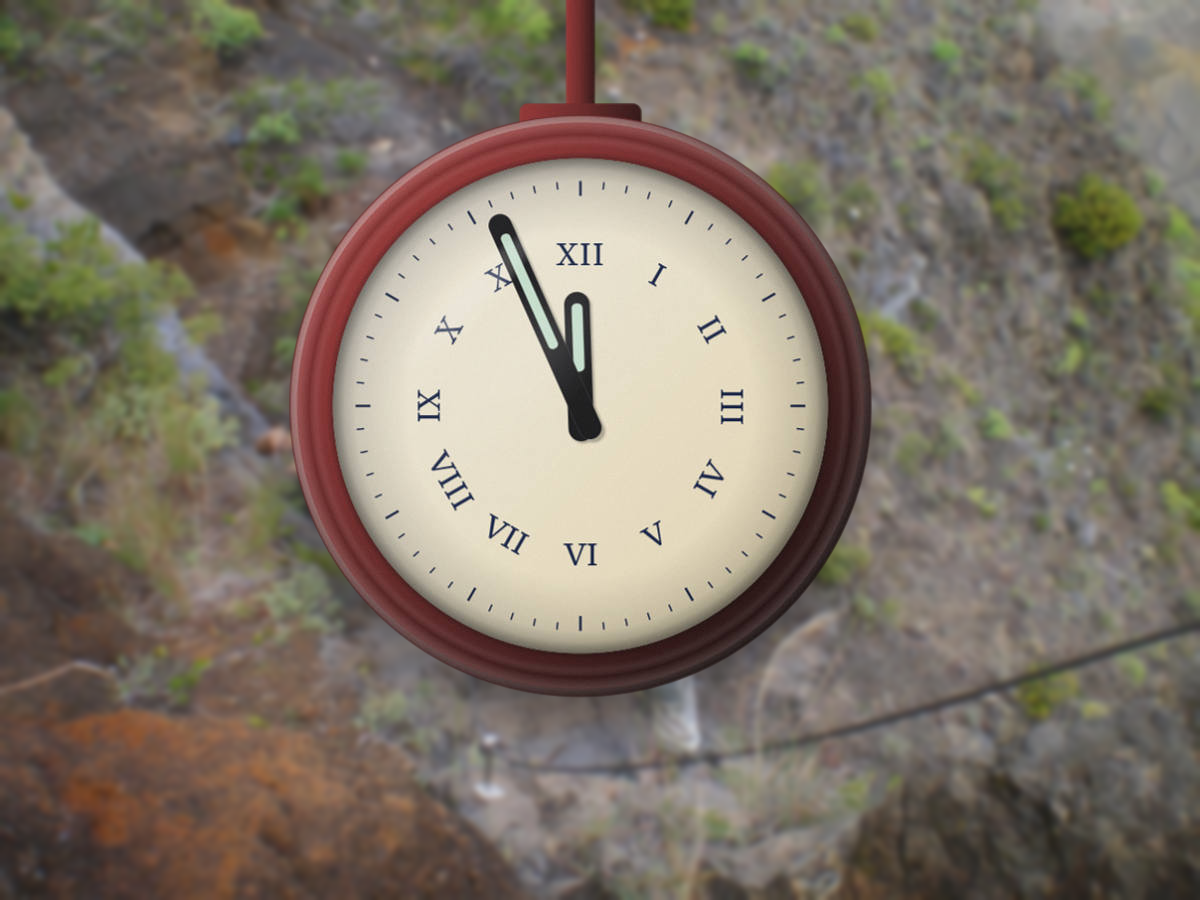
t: h=11 m=56
